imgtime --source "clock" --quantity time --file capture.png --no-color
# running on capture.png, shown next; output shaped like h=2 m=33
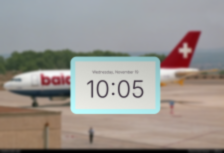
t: h=10 m=5
